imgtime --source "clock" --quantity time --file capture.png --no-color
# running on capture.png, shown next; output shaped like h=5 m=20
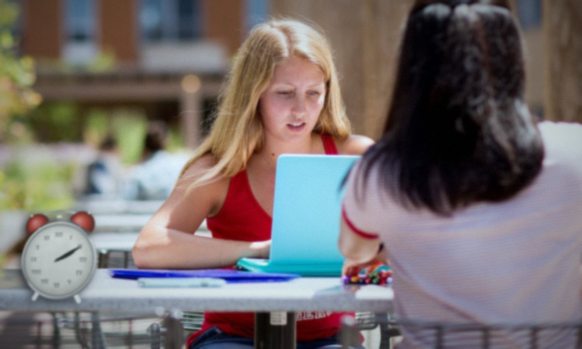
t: h=2 m=10
